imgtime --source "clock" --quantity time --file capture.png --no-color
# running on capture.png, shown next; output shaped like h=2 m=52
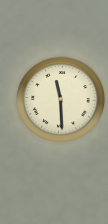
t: h=11 m=29
